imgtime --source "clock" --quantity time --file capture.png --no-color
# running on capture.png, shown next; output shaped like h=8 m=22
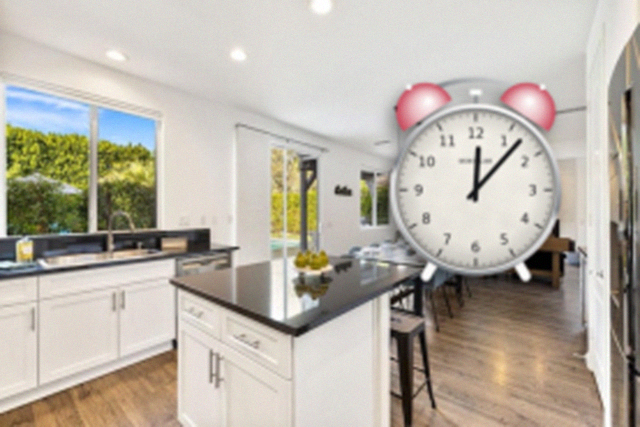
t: h=12 m=7
